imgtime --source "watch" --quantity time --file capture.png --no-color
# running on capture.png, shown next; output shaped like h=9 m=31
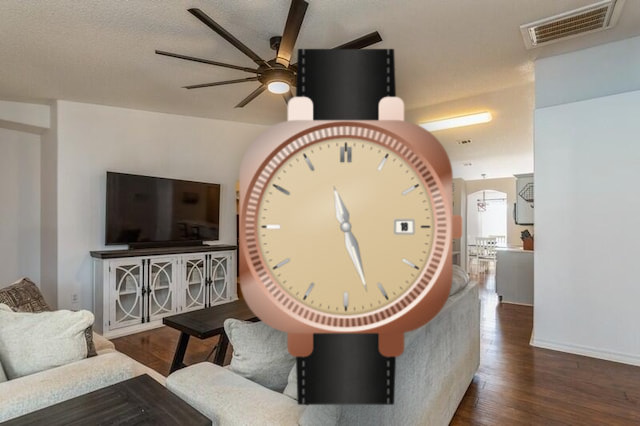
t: h=11 m=27
